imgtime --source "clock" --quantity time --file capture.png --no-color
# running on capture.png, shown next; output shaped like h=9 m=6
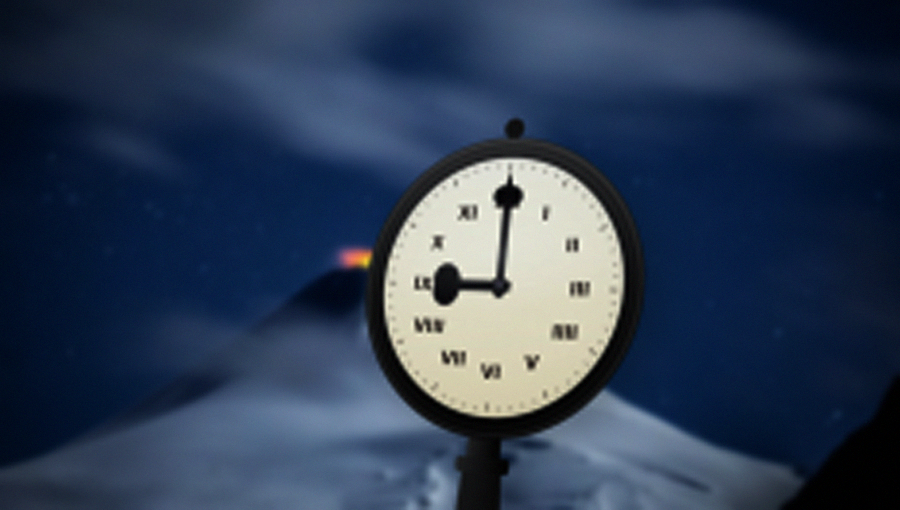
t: h=9 m=0
